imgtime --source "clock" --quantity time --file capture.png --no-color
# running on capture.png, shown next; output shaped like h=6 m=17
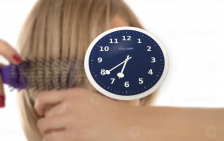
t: h=6 m=39
